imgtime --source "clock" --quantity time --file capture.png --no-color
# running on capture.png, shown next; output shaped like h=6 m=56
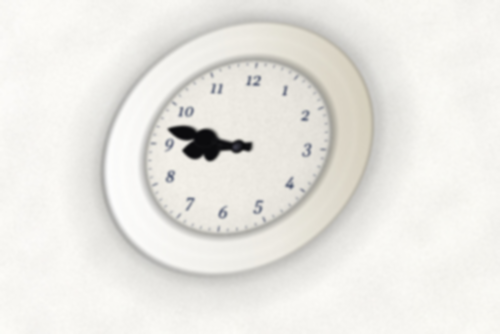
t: h=8 m=47
